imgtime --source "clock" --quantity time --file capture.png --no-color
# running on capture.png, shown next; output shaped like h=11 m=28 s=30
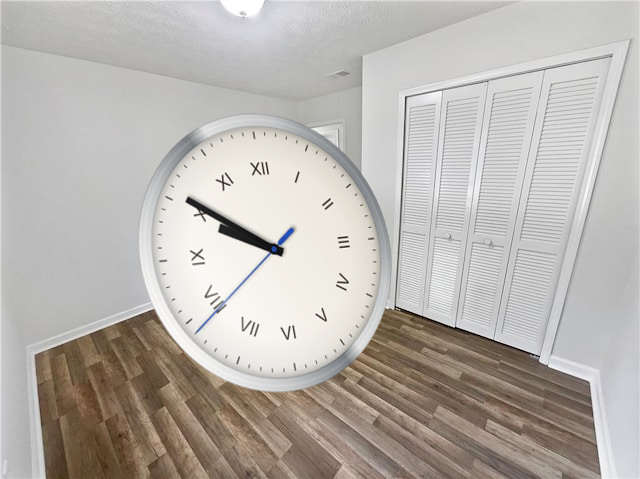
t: h=9 m=50 s=39
